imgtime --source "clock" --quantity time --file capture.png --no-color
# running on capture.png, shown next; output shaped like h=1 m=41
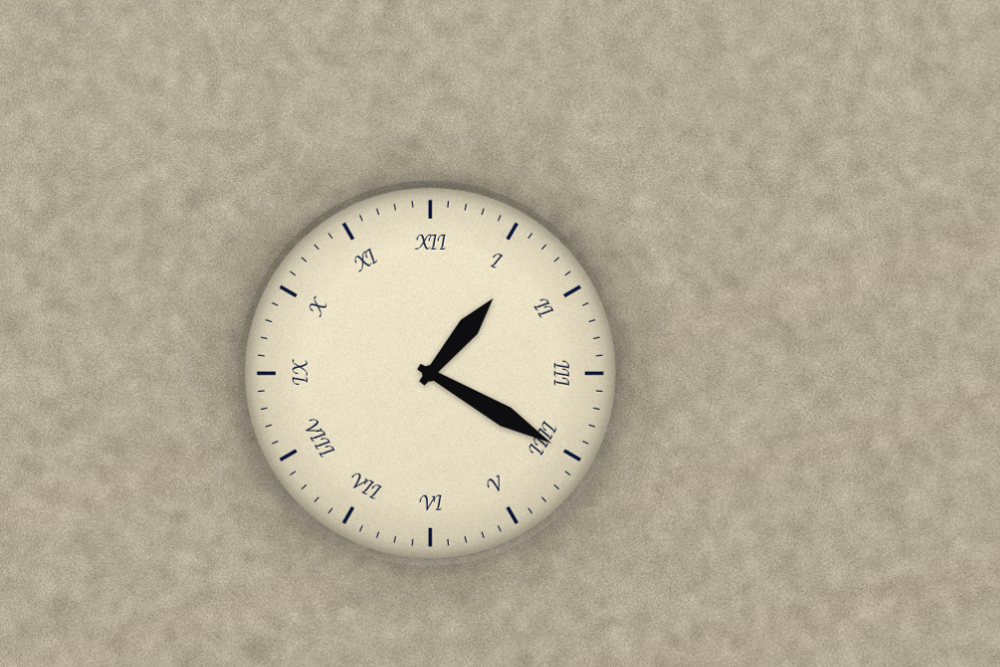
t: h=1 m=20
